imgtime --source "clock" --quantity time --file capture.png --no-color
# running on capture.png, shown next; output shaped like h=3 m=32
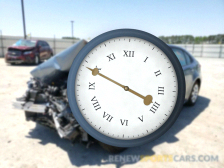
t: h=3 m=49
